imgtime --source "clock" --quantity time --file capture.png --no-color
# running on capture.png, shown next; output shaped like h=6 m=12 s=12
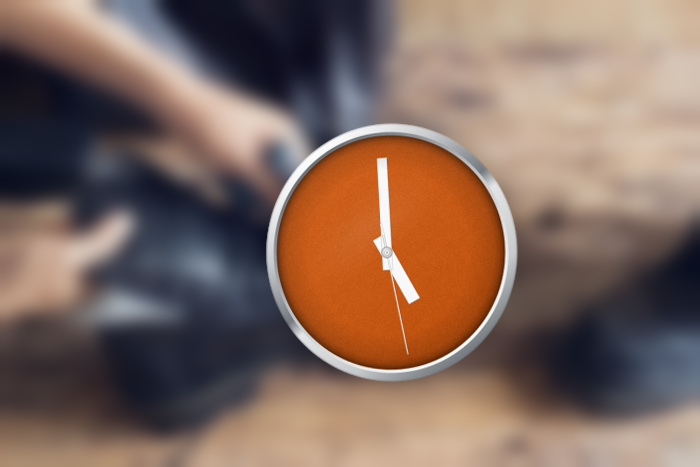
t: h=4 m=59 s=28
